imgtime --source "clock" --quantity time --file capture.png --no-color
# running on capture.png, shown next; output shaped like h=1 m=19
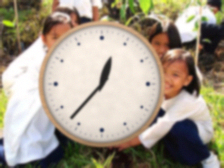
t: h=12 m=37
